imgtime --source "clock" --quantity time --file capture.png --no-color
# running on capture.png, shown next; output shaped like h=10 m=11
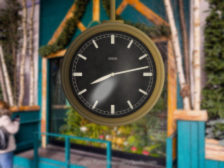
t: h=8 m=13
